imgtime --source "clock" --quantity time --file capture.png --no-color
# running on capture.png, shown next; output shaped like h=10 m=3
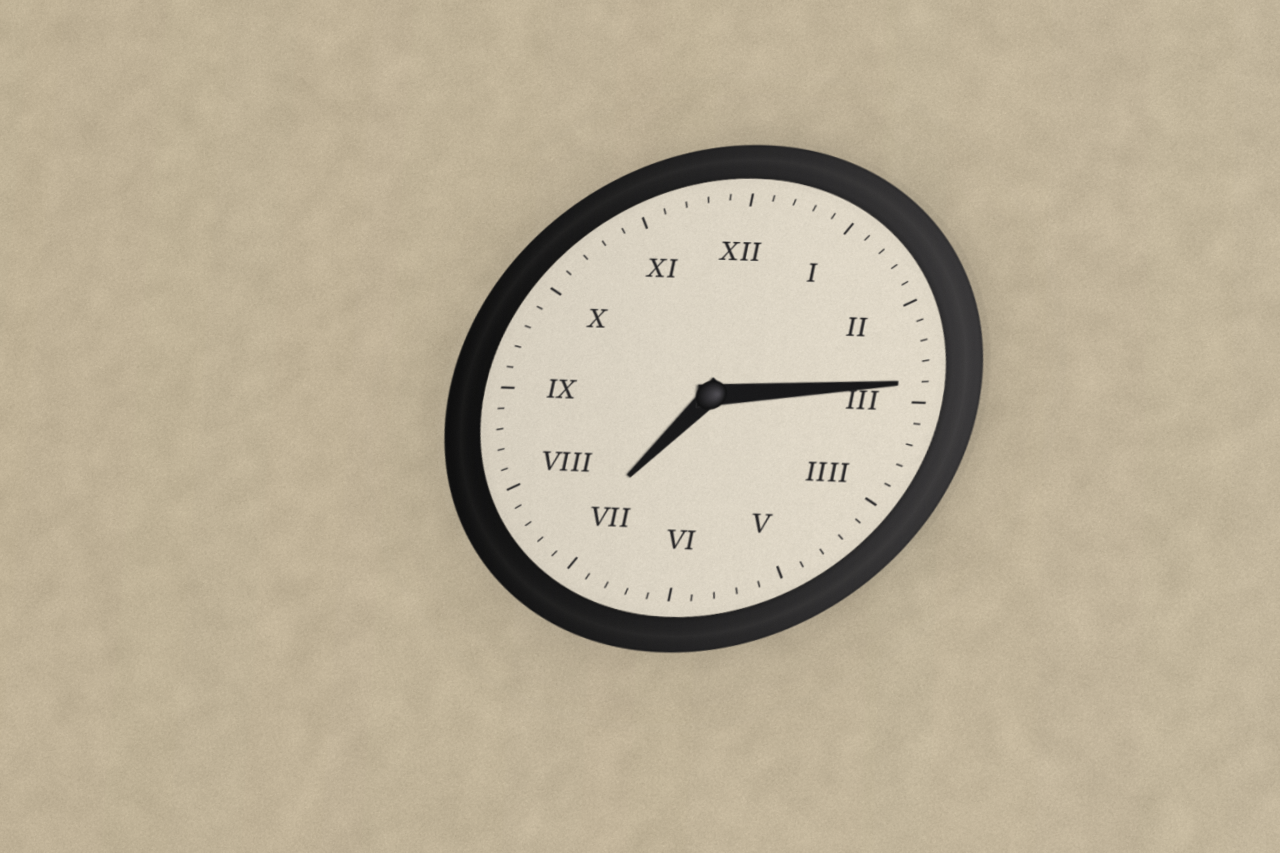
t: h=7 m=14
